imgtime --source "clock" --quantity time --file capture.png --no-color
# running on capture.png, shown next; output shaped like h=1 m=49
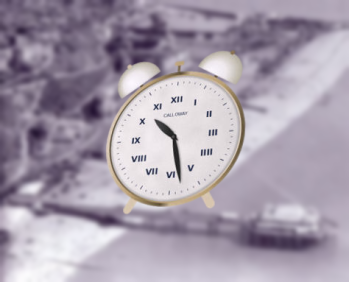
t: h=10 m=28
